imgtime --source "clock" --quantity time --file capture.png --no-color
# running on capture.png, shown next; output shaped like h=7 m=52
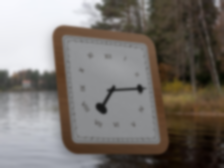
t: h=7 m=14
